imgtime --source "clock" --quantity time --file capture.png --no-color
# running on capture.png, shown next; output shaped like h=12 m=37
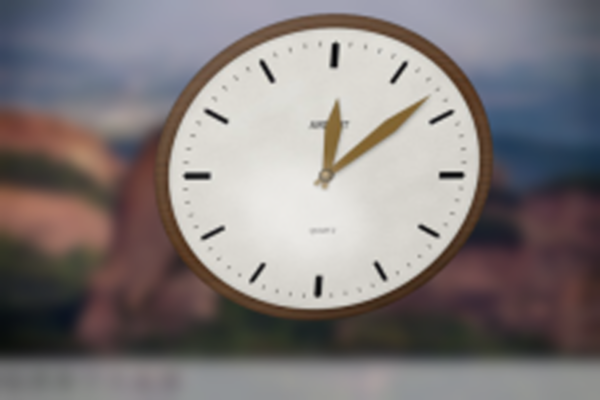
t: h=12 m=8
